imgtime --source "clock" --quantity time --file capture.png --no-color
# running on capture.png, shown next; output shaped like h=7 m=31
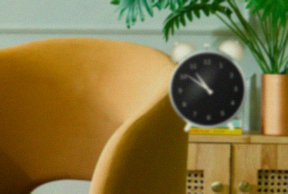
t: h=10 m=51
